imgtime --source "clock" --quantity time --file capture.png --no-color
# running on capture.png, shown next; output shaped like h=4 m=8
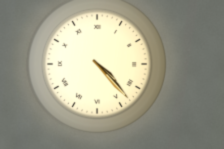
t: h=4 m=23
